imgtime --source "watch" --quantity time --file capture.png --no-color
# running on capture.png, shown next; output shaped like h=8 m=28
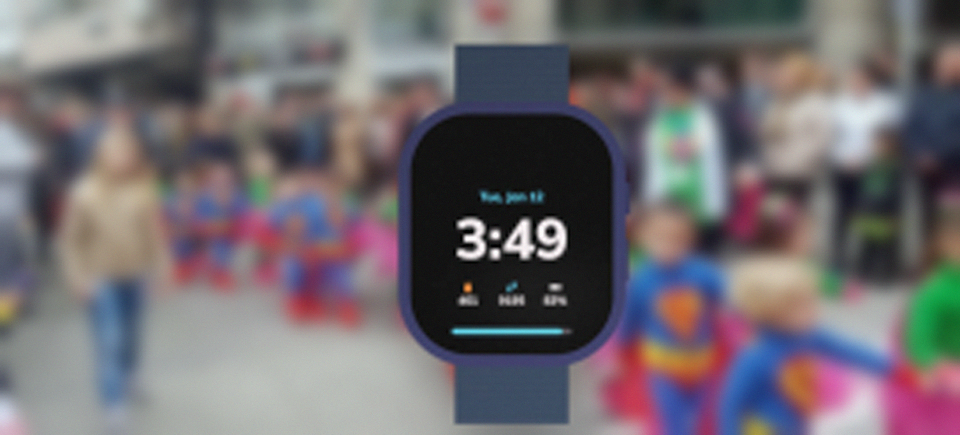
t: h=3 m=49
